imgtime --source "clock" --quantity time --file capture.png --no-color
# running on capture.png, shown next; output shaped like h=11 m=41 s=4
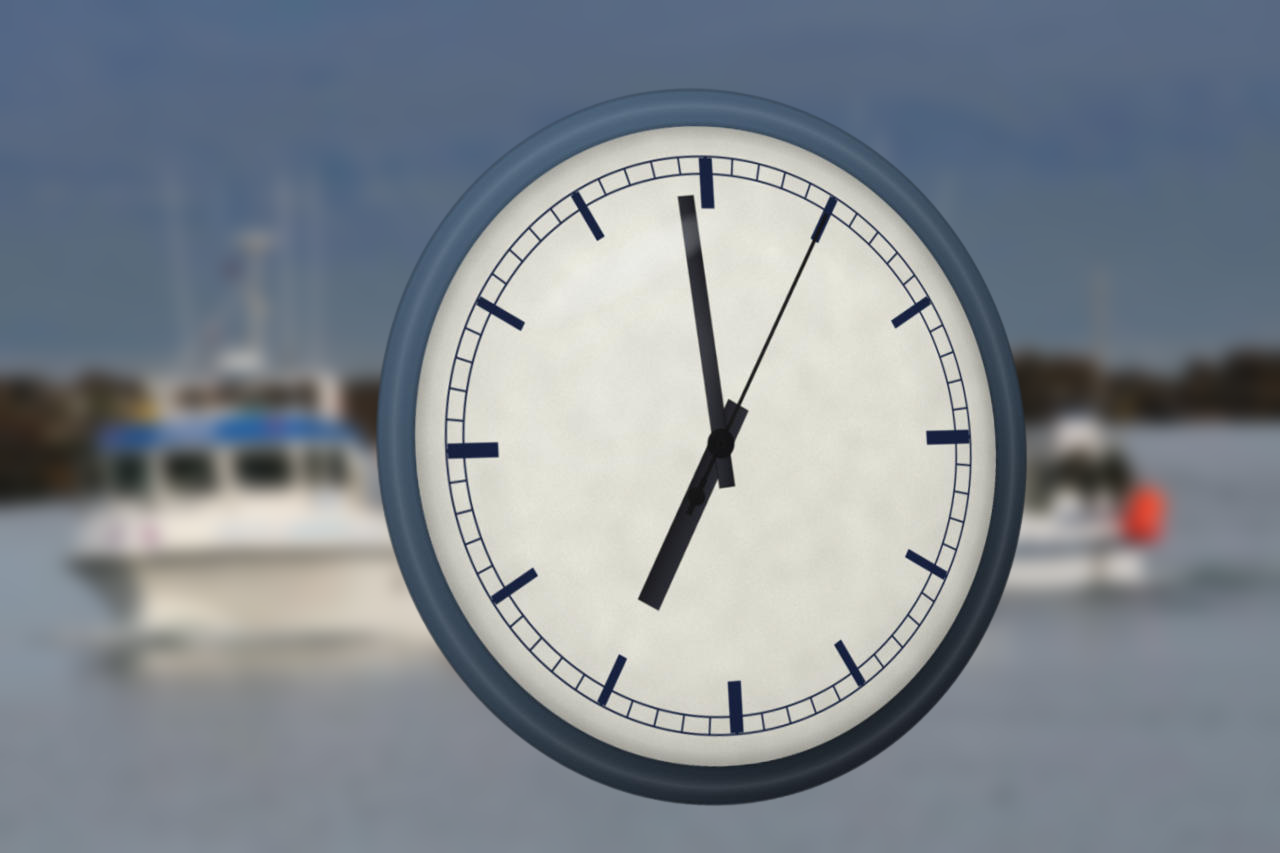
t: h=6 m=59 s=5
